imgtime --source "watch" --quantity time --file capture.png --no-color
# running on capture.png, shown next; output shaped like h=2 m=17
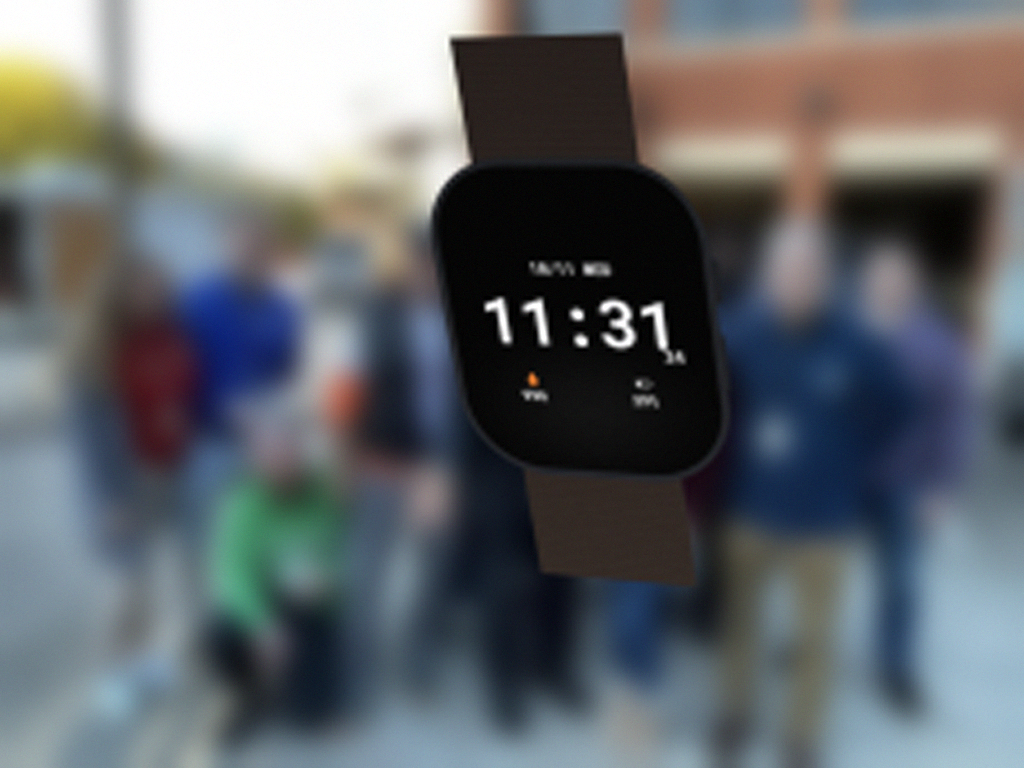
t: h=11 m=31
